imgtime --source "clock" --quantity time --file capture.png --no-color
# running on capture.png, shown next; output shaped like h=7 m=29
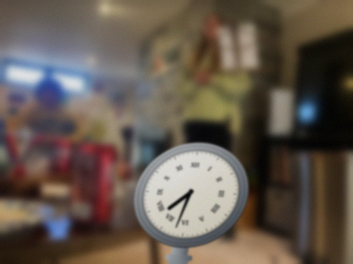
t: h=7 m=32
